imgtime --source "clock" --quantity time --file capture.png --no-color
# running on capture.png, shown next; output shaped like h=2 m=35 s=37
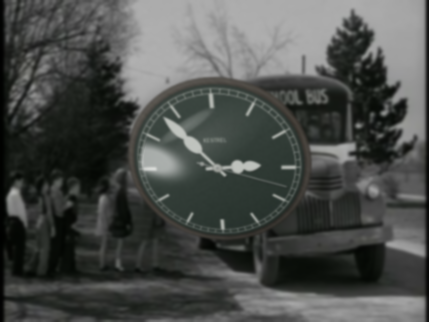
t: h=2 m=53 s=18
